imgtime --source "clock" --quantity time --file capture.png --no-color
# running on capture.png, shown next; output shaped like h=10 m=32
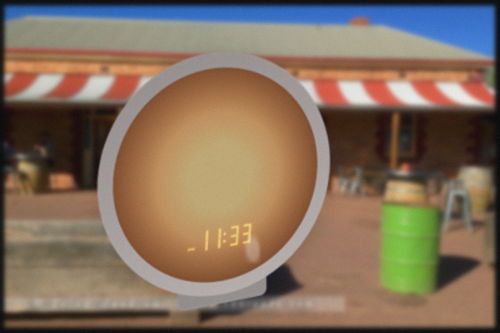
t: h=11 m=33
